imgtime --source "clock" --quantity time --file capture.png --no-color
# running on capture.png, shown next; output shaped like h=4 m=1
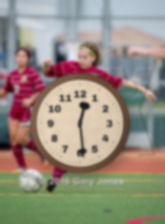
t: h=12 m=29
